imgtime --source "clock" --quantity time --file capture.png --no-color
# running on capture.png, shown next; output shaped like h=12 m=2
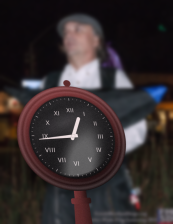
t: h=12 m=44
